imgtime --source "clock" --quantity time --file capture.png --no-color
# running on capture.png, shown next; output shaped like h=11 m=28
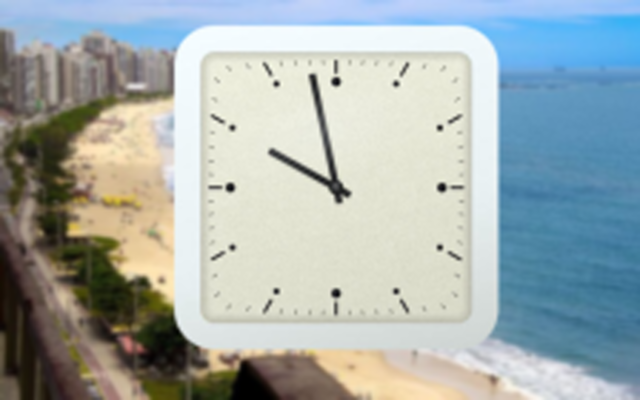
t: h=9 m=58
